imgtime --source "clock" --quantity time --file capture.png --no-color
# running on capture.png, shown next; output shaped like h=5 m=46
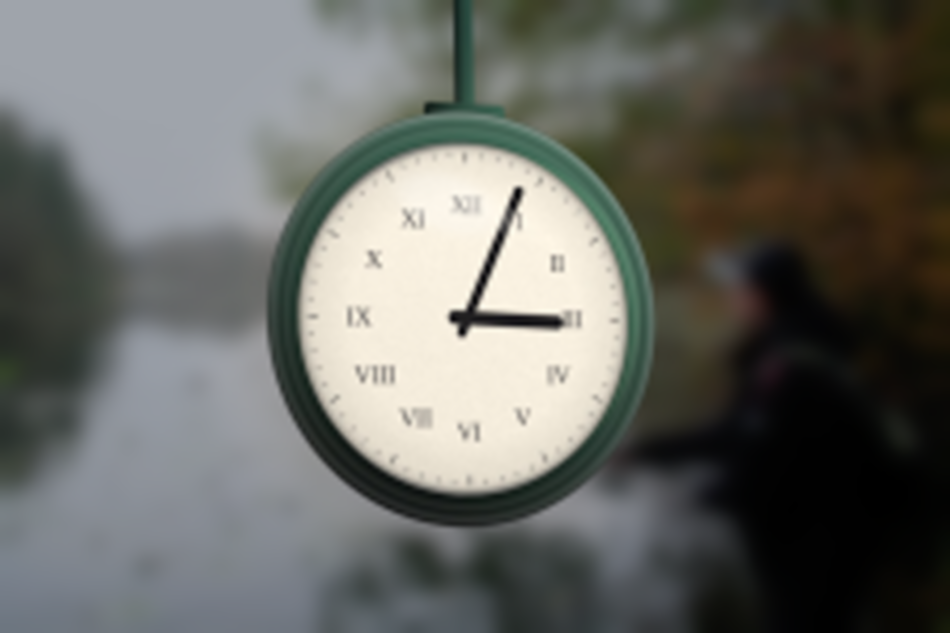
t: h=3 m=4
